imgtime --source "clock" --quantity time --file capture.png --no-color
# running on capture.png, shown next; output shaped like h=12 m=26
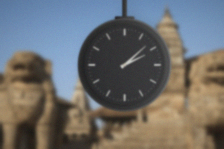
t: h=2 m=8
